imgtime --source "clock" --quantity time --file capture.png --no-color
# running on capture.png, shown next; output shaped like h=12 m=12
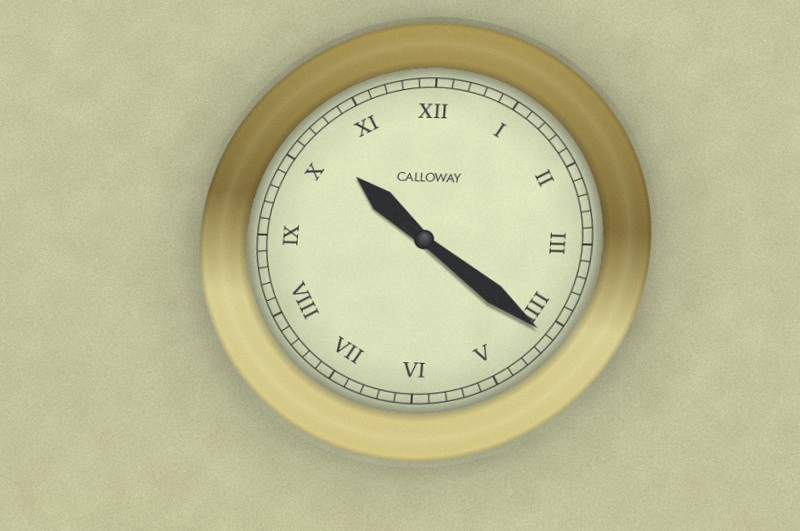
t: h=10 m=21
